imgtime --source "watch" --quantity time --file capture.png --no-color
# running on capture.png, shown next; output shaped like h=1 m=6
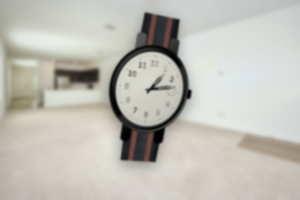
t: h=1 m=13
